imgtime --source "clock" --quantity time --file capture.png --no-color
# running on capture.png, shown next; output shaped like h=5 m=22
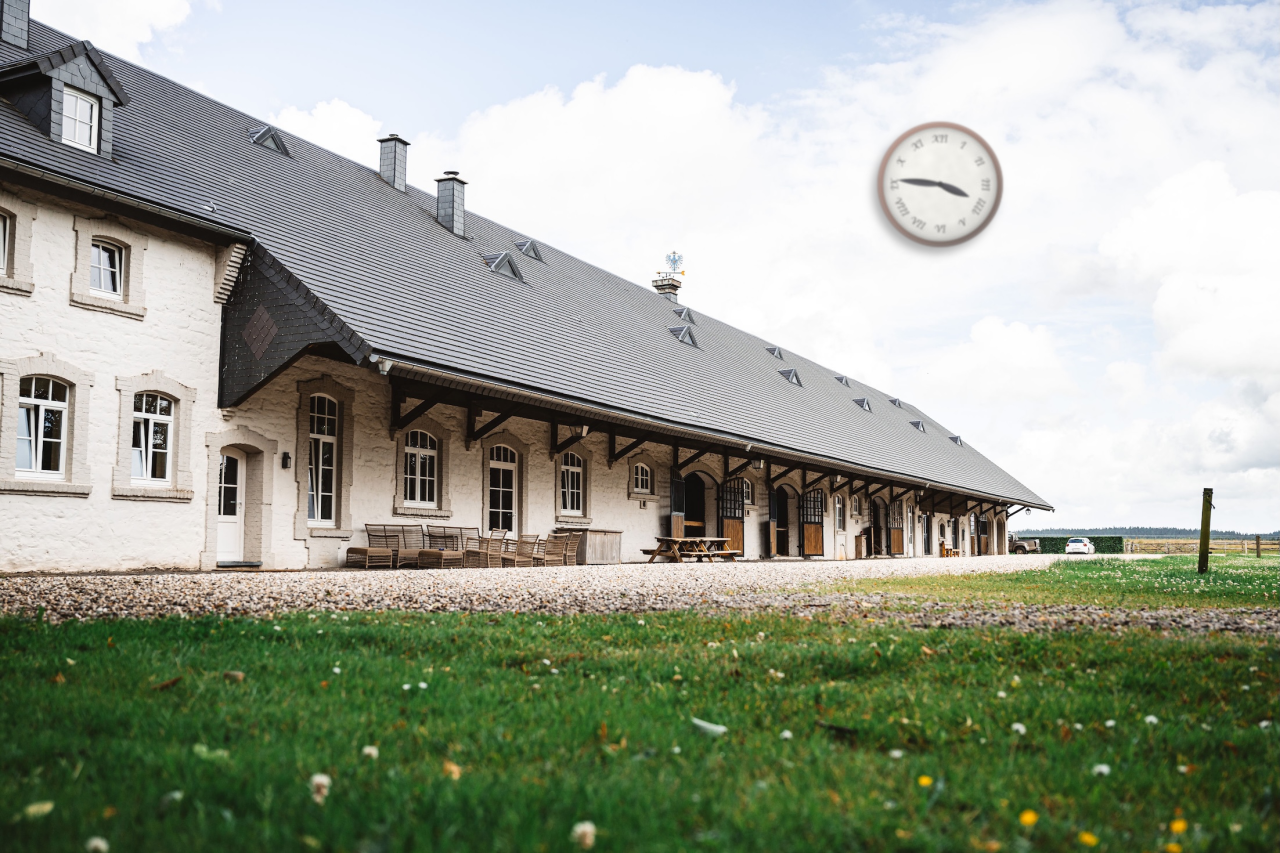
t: h=3 m=46
